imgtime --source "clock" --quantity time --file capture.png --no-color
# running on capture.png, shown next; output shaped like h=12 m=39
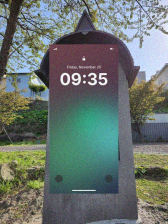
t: h=9 m=35
